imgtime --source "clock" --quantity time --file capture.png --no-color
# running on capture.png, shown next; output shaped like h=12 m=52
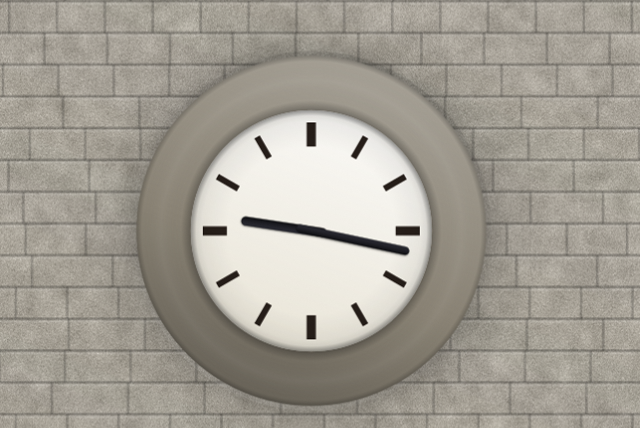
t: h=9 m=17
